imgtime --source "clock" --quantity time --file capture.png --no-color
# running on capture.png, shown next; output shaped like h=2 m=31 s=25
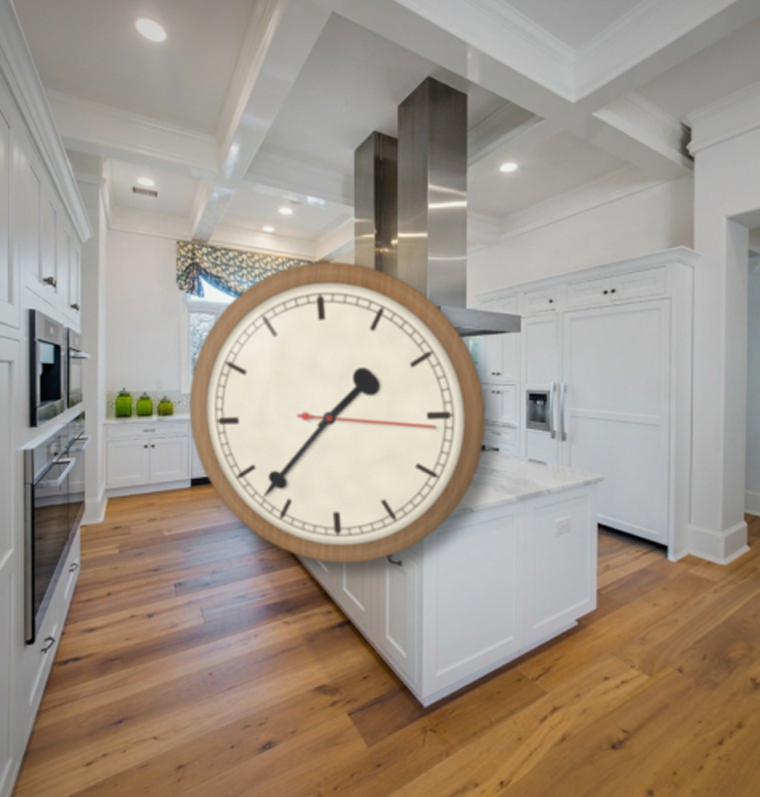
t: h=1 m=37 s=16
